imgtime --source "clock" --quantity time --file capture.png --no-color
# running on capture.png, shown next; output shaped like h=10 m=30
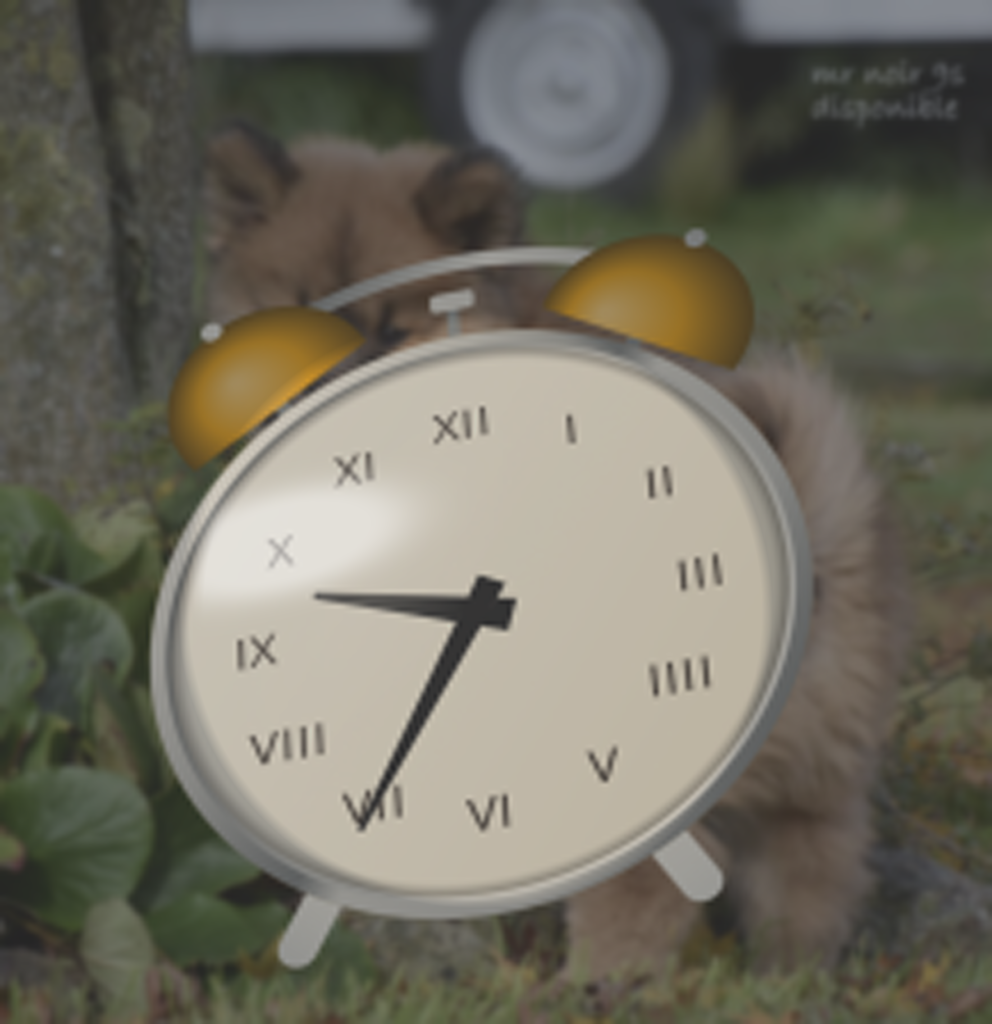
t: h=9 m=35
